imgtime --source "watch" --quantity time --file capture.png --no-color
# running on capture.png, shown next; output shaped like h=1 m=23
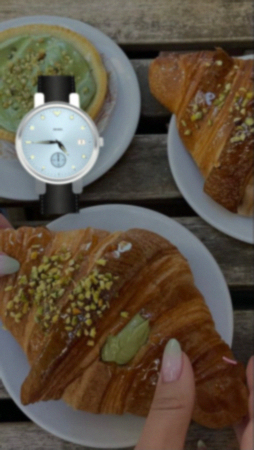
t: h=4 m=45
